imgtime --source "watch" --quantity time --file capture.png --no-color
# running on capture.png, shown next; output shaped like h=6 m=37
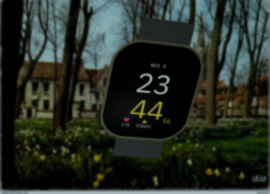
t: h=23 m=44
